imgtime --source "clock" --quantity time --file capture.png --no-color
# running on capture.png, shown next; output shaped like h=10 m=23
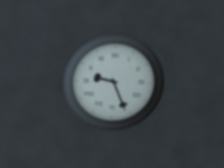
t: h=9 m=26
